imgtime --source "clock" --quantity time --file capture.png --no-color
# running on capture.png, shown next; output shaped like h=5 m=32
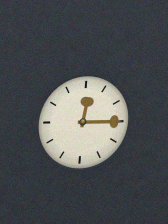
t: h=12 m=15
